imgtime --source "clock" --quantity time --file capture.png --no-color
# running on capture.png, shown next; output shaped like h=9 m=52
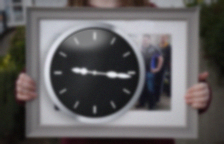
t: h=9 m=16
